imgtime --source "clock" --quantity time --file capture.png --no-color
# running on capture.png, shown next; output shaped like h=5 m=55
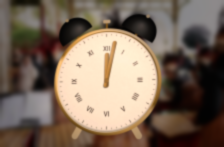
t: h=12 m=2
